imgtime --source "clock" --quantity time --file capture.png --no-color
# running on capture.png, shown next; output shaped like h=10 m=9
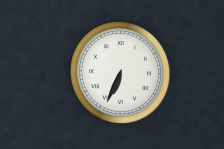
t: h=6 m=34
